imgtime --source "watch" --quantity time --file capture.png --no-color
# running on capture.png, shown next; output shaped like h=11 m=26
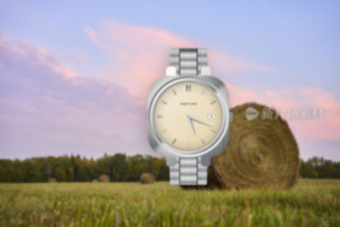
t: h=5 m=19
